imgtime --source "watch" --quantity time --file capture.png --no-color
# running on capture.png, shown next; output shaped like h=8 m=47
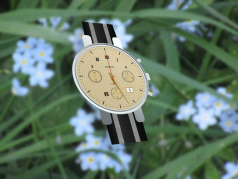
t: h=5 m=27
